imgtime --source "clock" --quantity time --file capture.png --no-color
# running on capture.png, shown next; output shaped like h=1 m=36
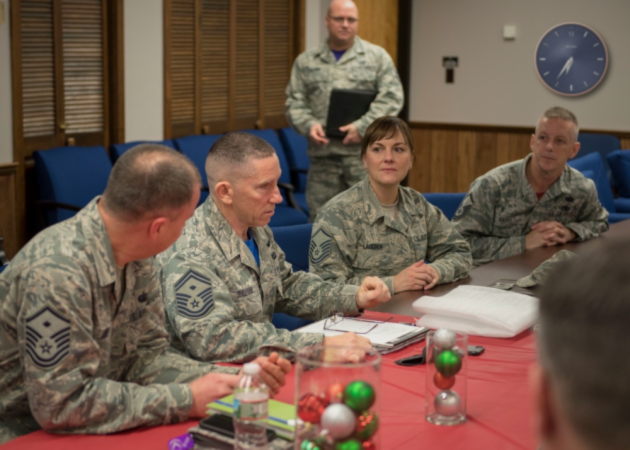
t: h=6 m=36
